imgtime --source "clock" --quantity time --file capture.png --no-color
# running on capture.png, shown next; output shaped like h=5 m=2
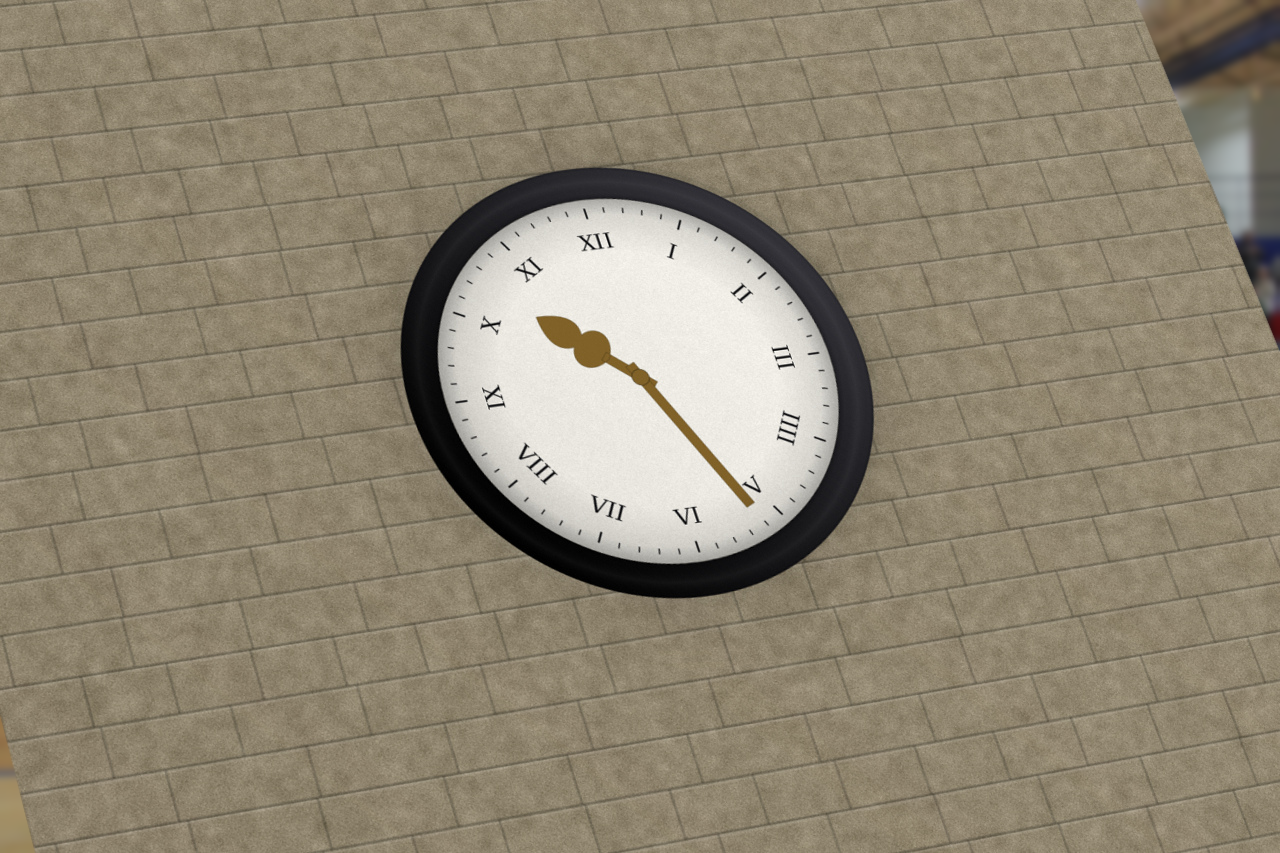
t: h=10 m=26
